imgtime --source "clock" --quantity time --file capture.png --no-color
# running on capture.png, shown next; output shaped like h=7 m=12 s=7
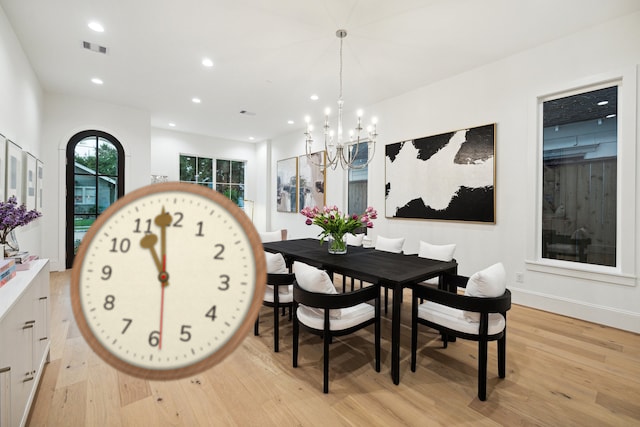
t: h=10 m=58 s=29
